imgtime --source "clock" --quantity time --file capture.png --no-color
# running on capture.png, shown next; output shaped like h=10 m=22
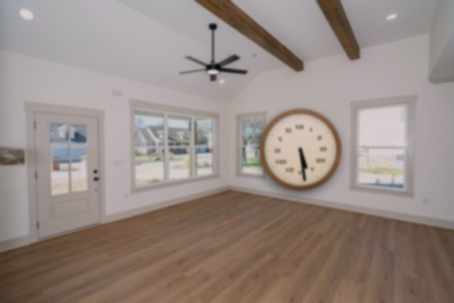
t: h=5 m=29
